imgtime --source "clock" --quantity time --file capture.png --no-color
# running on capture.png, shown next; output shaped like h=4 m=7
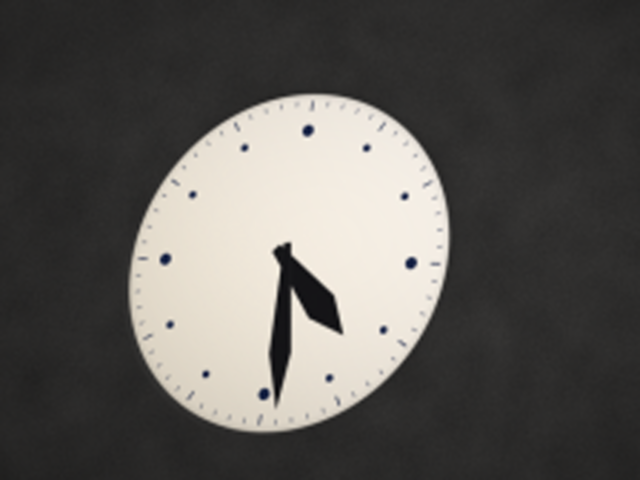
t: h=4 m=29
